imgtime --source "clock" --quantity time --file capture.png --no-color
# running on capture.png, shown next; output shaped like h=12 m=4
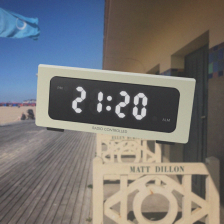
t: h=21 m=20
